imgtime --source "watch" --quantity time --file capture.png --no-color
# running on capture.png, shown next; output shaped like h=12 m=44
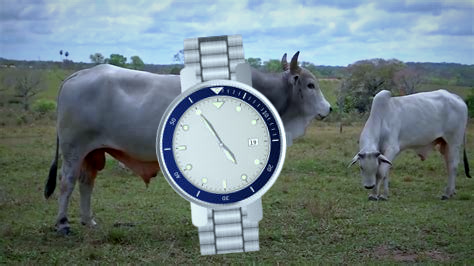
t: h=4 m=55
